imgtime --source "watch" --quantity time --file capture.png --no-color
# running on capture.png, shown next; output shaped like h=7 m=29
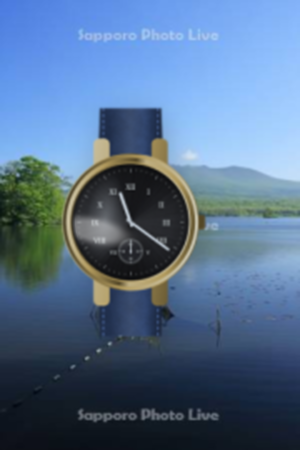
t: h=11 m=21
